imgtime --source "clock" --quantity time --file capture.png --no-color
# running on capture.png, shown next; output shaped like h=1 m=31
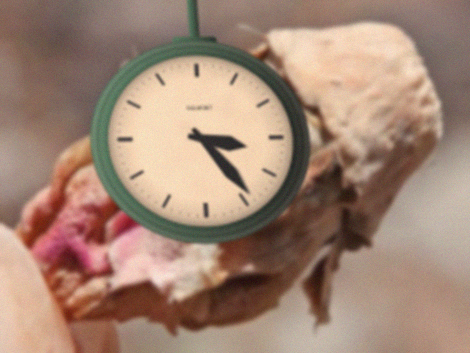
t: h=3 m=24
